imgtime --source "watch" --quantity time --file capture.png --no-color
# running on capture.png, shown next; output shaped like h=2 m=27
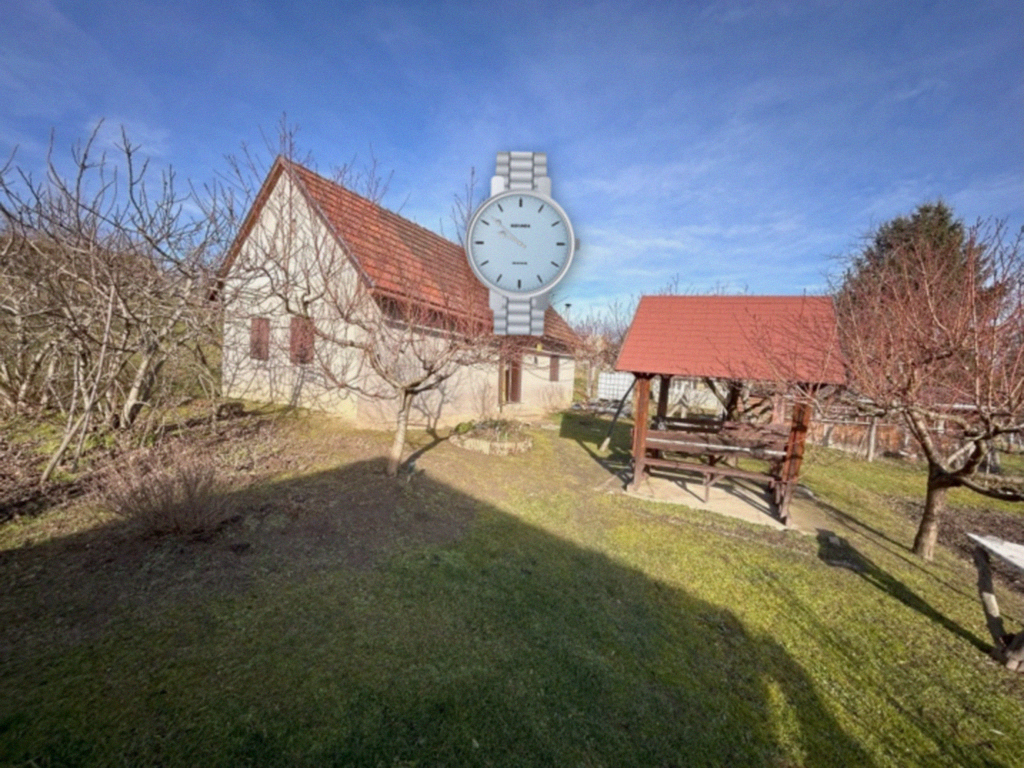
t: h=9 m=52
